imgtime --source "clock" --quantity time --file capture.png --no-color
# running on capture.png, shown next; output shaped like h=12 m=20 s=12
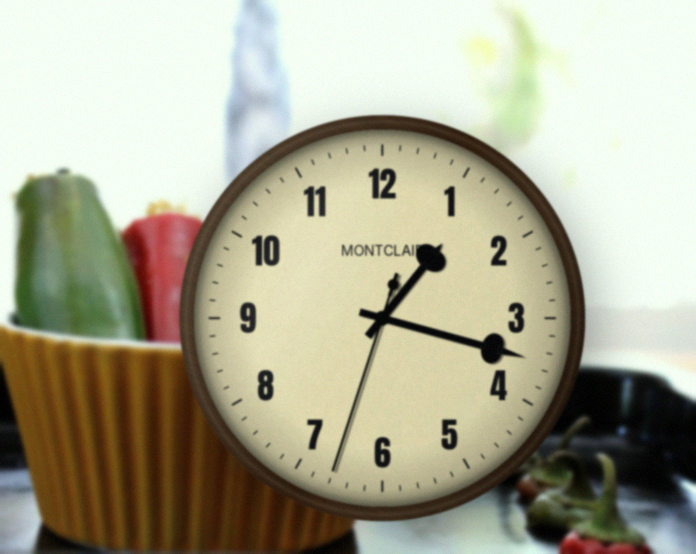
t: h=1 m=17 s=33
